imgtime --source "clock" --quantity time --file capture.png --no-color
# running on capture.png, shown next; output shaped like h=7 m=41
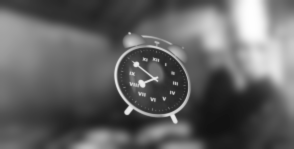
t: h=7 m=50
